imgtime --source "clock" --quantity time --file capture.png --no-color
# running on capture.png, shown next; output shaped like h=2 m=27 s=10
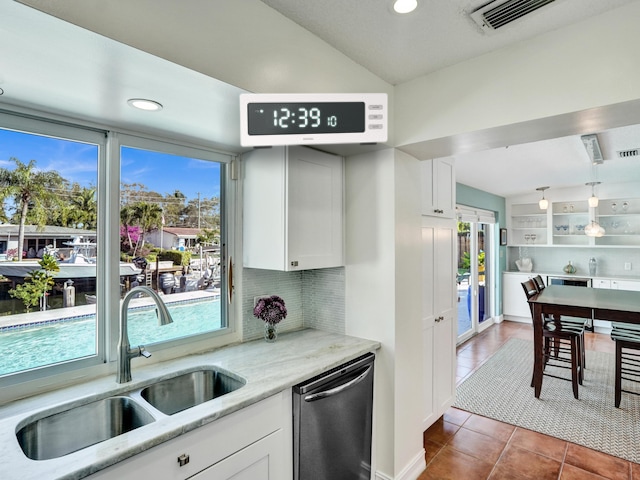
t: h=12 m=39 s=10
